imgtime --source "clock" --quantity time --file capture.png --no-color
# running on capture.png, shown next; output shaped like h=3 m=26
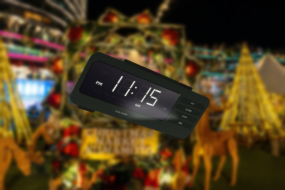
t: h=11 m=15
